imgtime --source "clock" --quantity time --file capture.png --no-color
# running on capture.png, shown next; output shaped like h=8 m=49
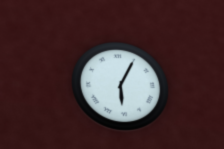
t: h=6 m=5
